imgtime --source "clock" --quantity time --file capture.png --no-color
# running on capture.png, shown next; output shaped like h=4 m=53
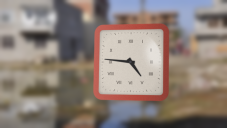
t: h=4 m=46
